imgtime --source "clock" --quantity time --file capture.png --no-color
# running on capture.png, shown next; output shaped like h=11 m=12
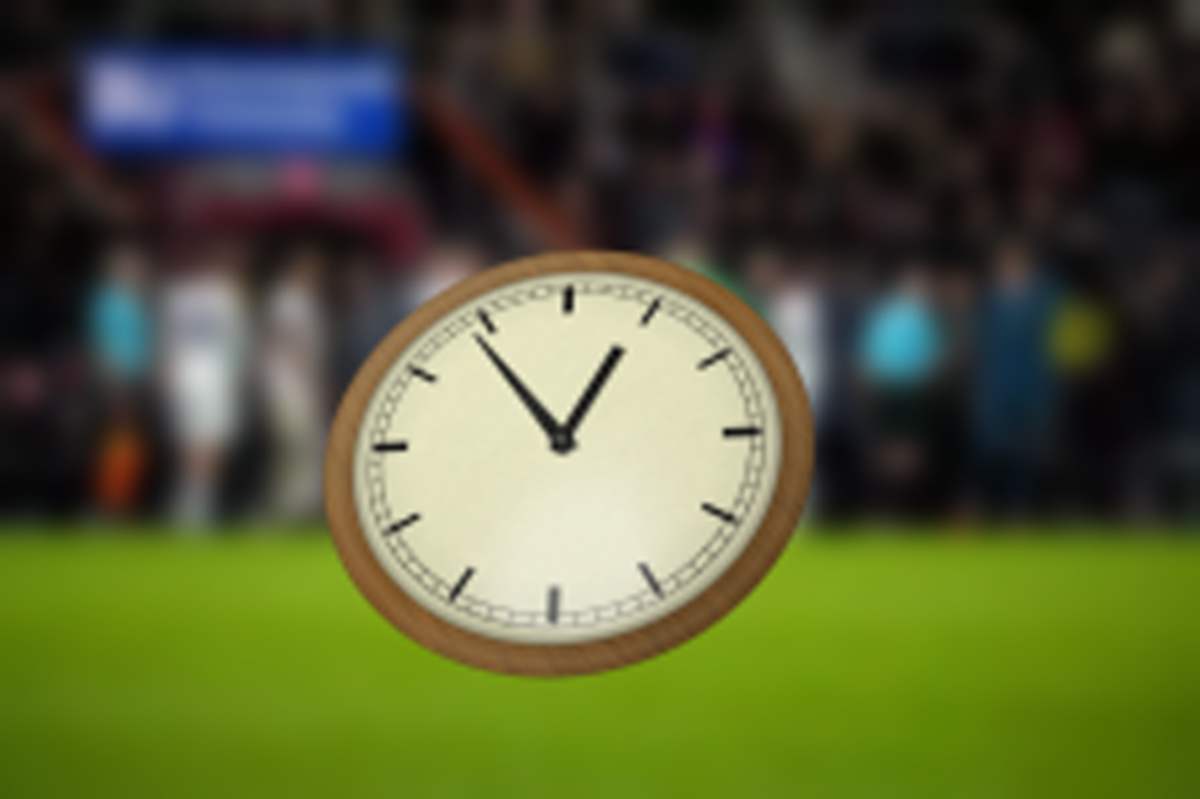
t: h=12 m=54
